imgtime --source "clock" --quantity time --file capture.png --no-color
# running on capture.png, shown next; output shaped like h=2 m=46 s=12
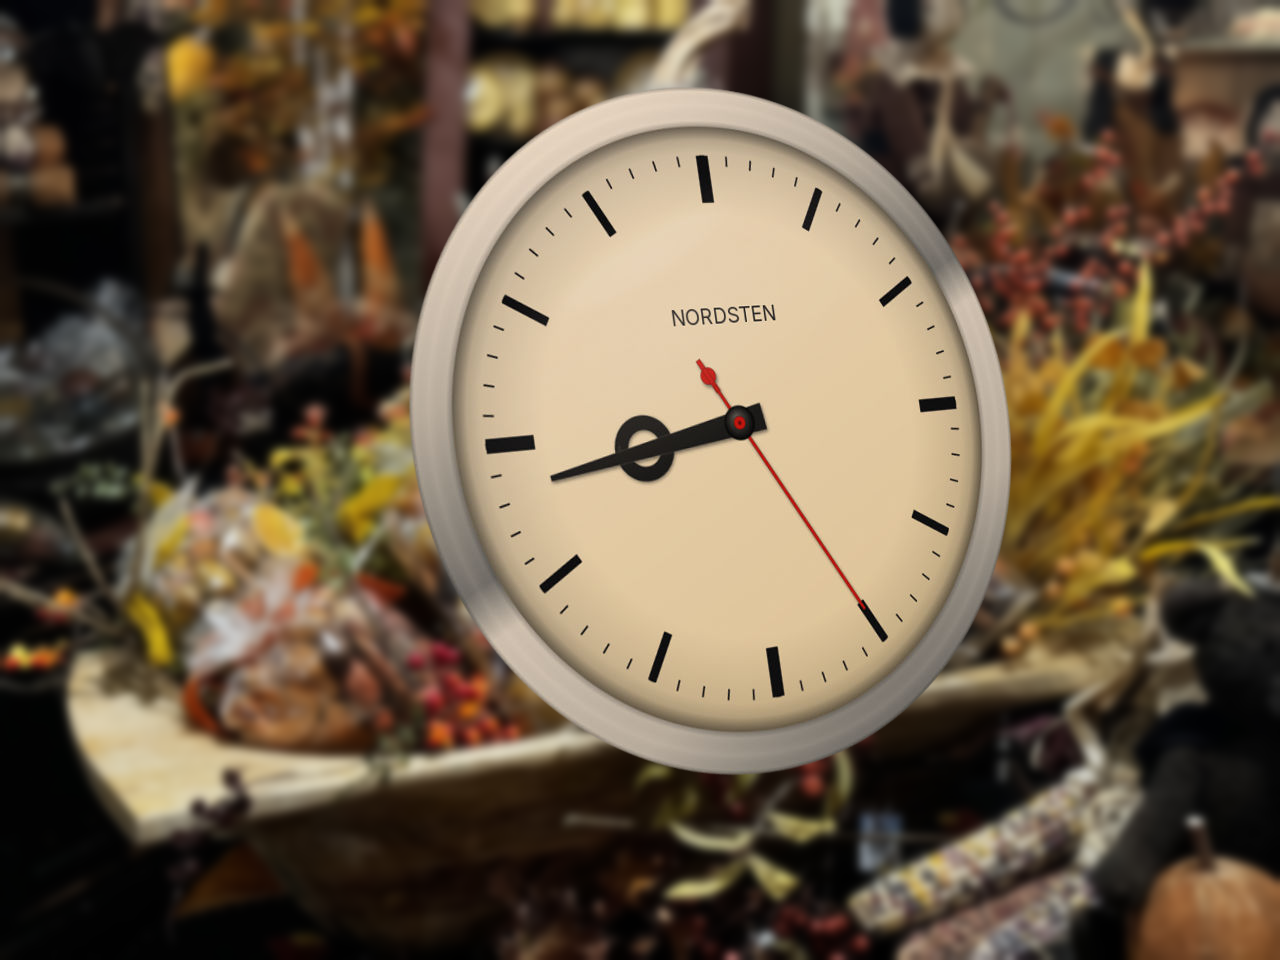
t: h=8 m=43 s=25
